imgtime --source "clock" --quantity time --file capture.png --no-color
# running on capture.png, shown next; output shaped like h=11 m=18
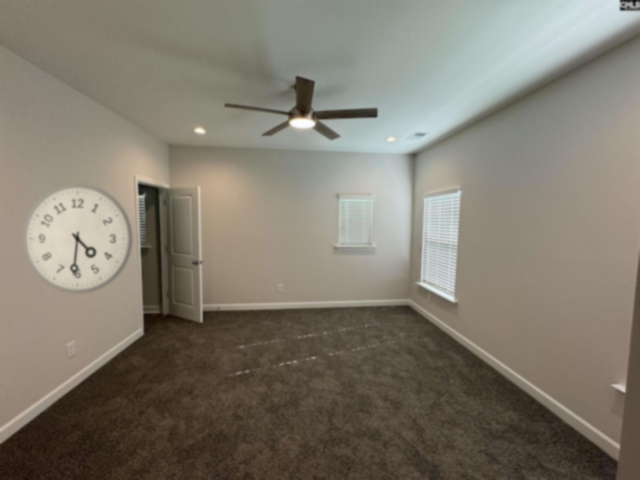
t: h=4 m=31
